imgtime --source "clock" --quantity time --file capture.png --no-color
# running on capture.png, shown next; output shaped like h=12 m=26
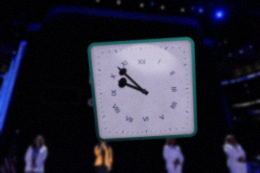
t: h=9 m=53
